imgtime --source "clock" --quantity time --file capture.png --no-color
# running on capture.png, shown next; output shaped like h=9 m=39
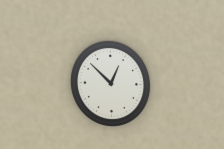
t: h=12 m=52
